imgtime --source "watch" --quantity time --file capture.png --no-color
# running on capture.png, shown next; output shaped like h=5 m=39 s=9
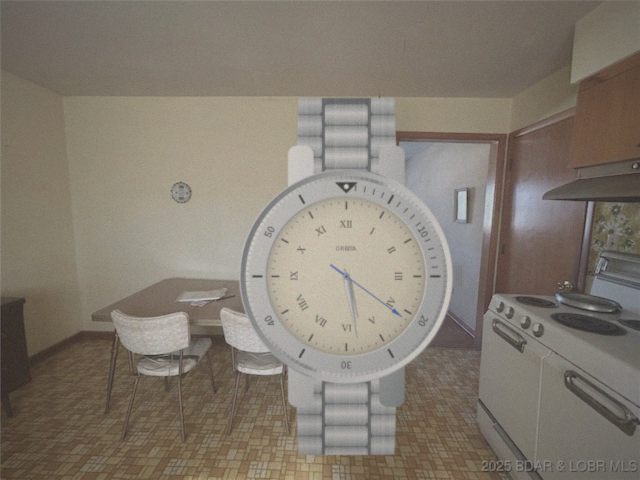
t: h=5 m=28 s=21
